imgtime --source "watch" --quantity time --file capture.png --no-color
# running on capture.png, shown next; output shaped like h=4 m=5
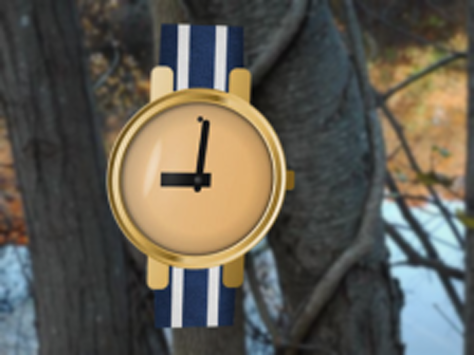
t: h=9 m=1
